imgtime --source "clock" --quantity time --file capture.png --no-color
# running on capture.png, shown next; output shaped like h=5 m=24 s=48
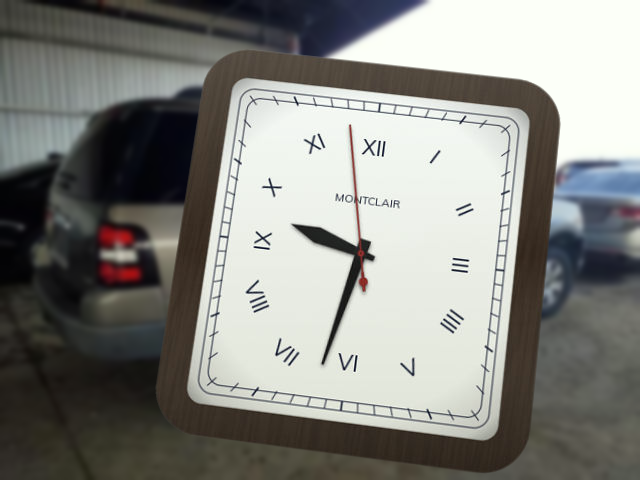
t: h=9 m=31 s=58
